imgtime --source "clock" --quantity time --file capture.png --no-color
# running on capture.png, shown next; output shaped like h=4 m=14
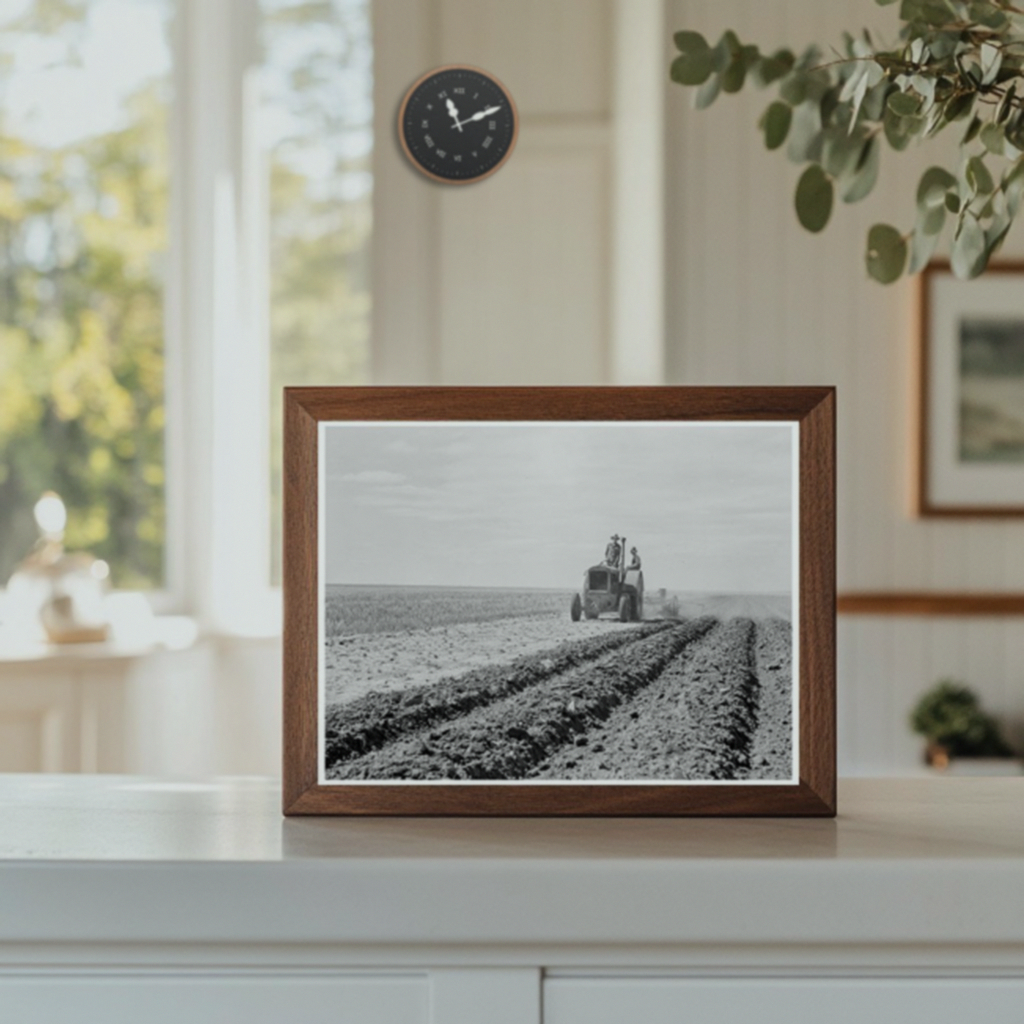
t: h=11 m=11
